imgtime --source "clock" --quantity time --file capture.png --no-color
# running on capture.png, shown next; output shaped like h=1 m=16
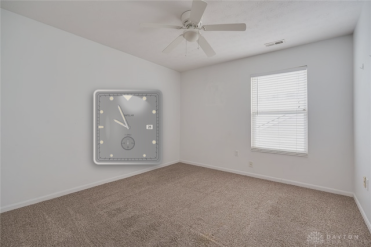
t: h=9 m=56
